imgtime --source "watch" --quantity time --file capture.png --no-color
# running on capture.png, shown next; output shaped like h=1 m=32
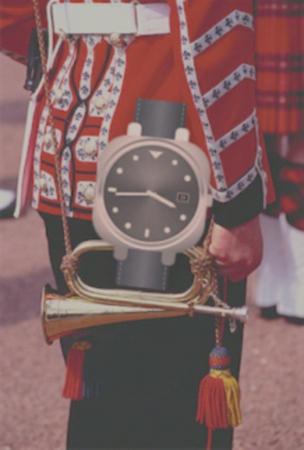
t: h=3 m=44
